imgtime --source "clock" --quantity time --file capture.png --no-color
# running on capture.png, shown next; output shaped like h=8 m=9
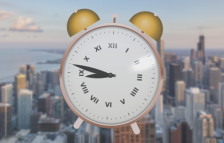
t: h=8 m=47
